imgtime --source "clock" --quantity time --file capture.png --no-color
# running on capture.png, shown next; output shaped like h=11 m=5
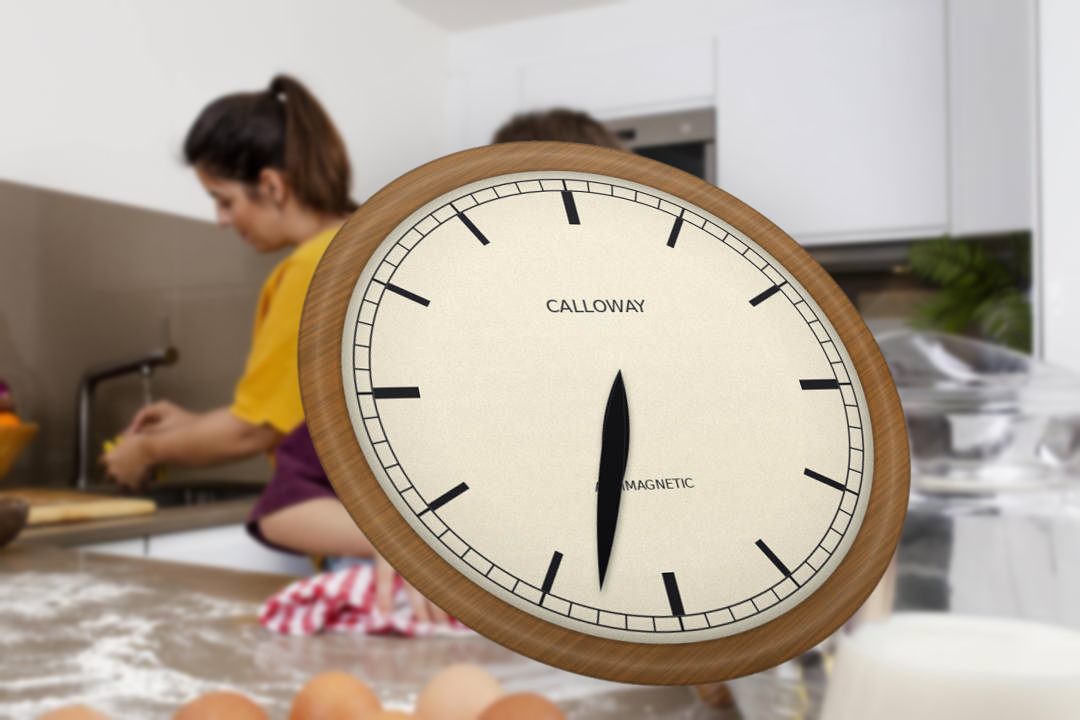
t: h=6 m=33
